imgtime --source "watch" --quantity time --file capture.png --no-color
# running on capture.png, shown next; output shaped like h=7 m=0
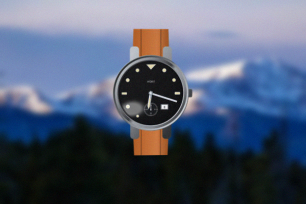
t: h=6 m=18
